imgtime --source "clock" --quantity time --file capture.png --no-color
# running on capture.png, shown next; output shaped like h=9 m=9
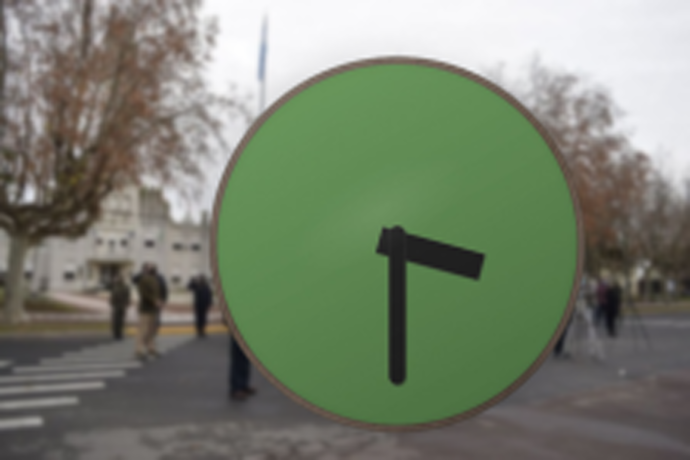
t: h=3 m=30
